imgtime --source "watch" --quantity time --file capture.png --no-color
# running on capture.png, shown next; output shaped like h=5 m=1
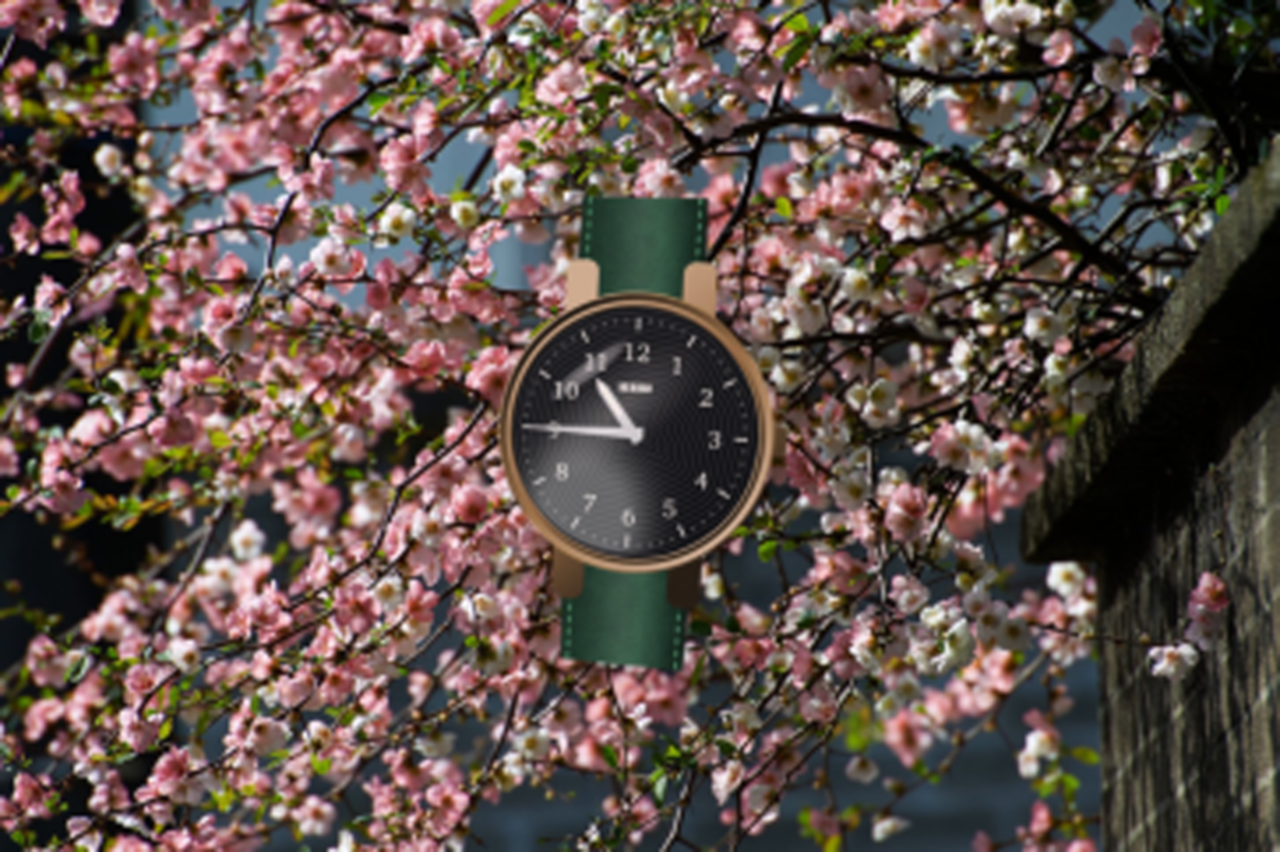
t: h=10 m=45
